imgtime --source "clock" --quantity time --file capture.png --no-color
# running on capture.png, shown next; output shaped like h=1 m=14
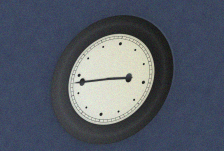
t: h=2 m=43
